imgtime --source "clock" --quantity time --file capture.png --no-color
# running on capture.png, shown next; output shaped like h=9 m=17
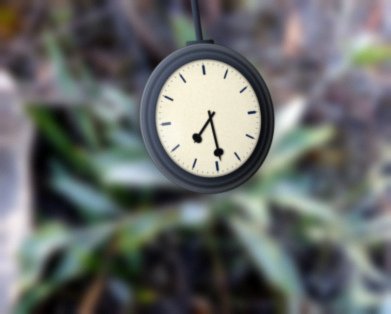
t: h=7 m=29
